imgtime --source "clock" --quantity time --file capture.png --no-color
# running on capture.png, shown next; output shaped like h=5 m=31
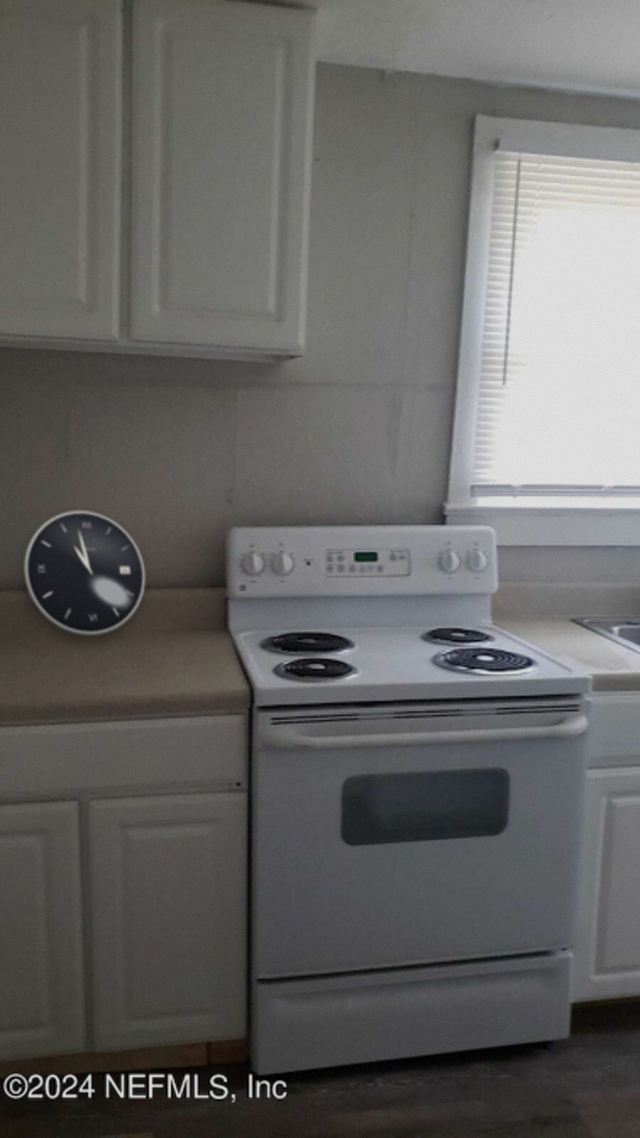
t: h=10 m=58
